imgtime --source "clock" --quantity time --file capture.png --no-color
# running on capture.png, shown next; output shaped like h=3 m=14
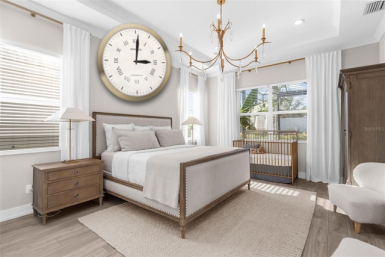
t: h=3 m=1
